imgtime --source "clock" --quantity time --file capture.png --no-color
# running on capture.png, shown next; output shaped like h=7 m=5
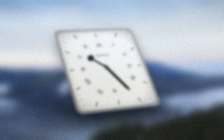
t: h=10 m=25
